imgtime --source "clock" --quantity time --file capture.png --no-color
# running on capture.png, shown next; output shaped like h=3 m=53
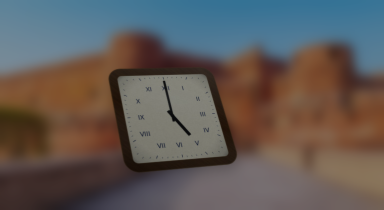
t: h=5 m=0
